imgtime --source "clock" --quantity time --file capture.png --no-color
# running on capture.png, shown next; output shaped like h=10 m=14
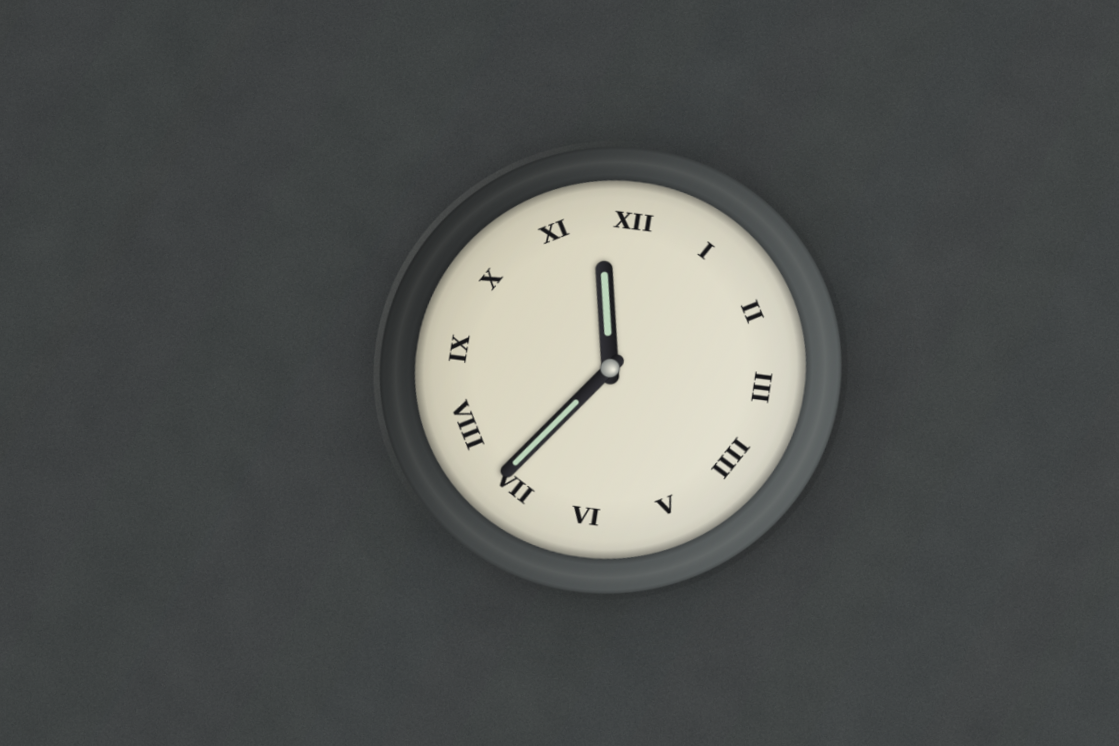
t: h=11 m=36
